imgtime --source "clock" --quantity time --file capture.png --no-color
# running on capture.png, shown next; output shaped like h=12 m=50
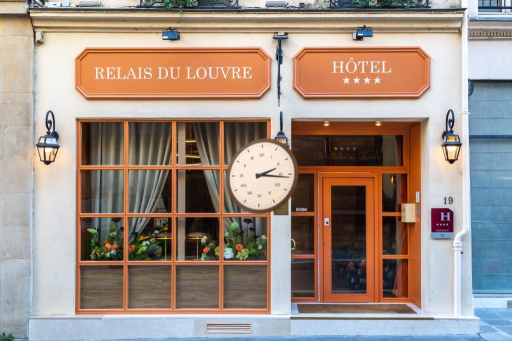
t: h=2 m=16
